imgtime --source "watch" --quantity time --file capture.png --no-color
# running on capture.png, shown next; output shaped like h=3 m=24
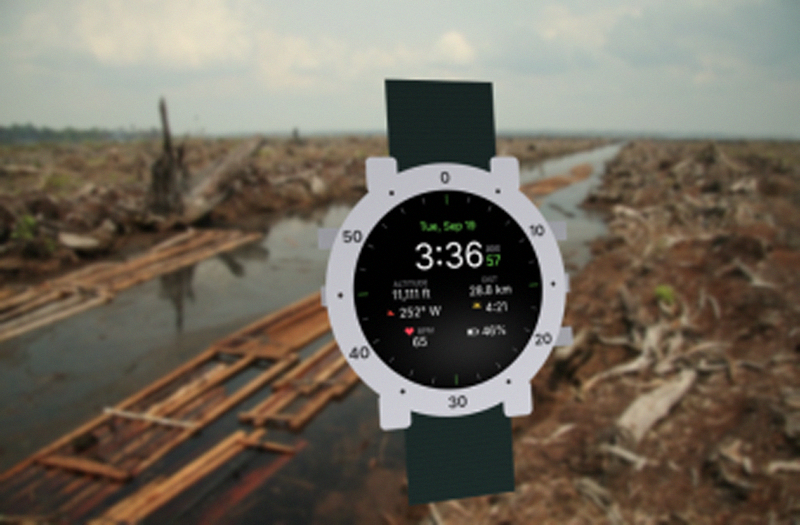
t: h=3 m=36
